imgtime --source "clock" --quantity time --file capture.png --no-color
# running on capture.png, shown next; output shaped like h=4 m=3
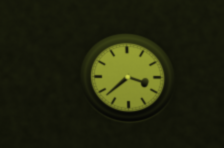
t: h=3 m=38
